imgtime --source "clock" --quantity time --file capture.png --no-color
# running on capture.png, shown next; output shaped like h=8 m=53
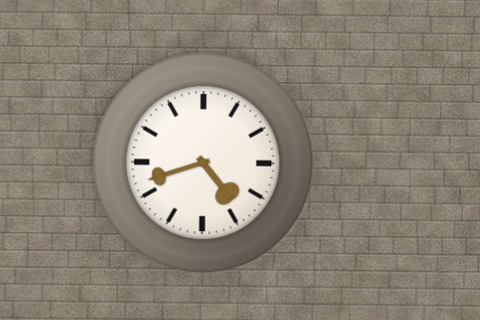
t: h=4 m=42
